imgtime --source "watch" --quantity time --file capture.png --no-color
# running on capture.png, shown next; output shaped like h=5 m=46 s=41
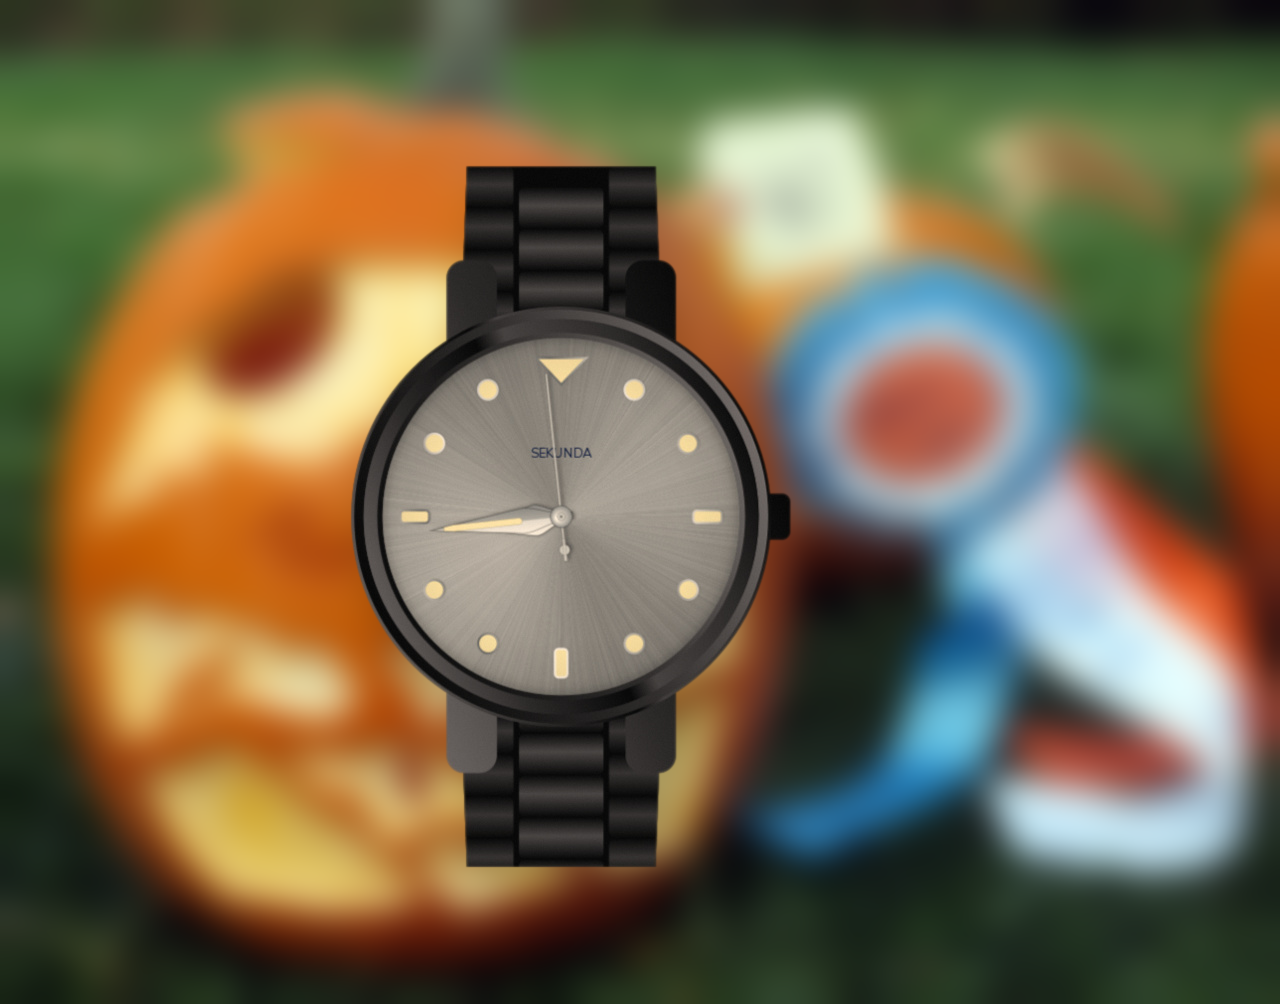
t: h=8 m=43 s=59
